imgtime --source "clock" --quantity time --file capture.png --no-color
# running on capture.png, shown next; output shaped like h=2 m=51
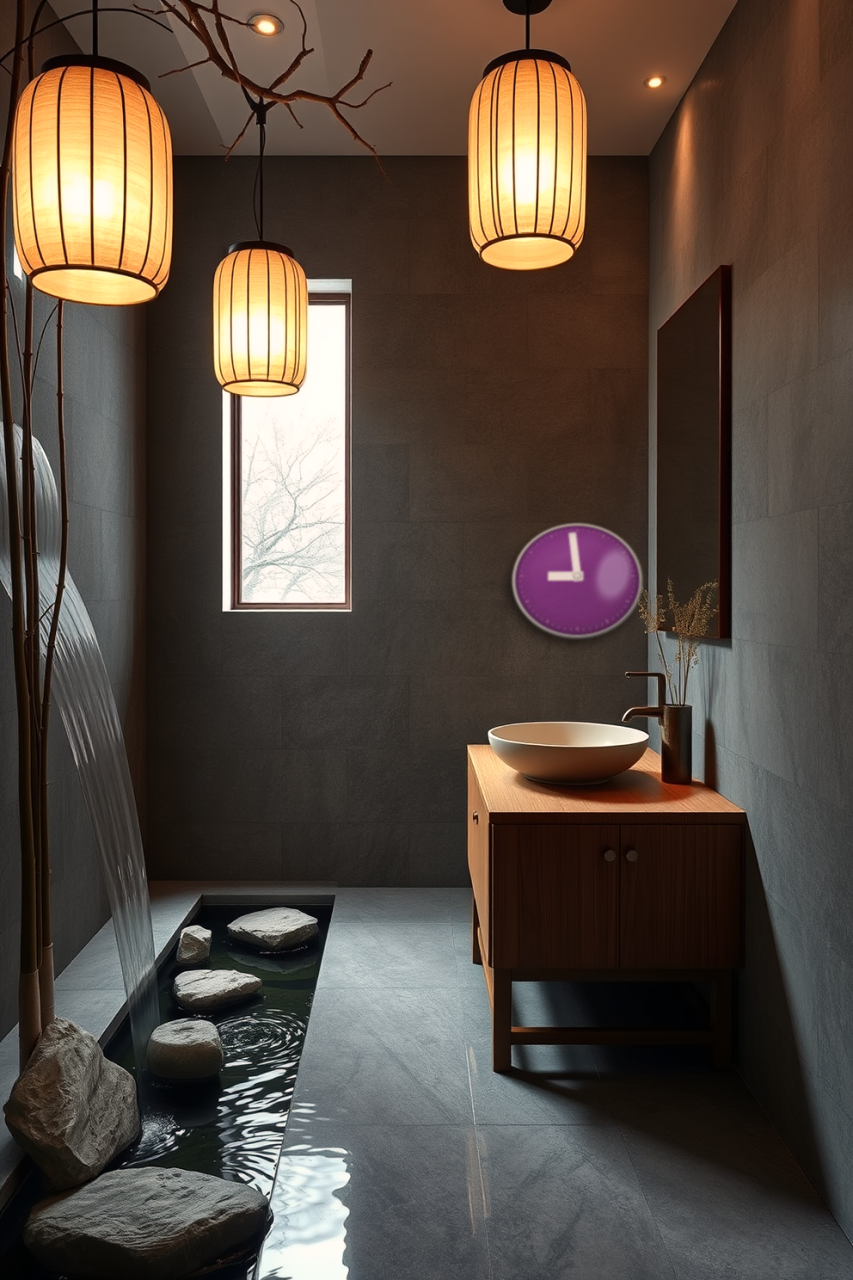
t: h=8 m=59
